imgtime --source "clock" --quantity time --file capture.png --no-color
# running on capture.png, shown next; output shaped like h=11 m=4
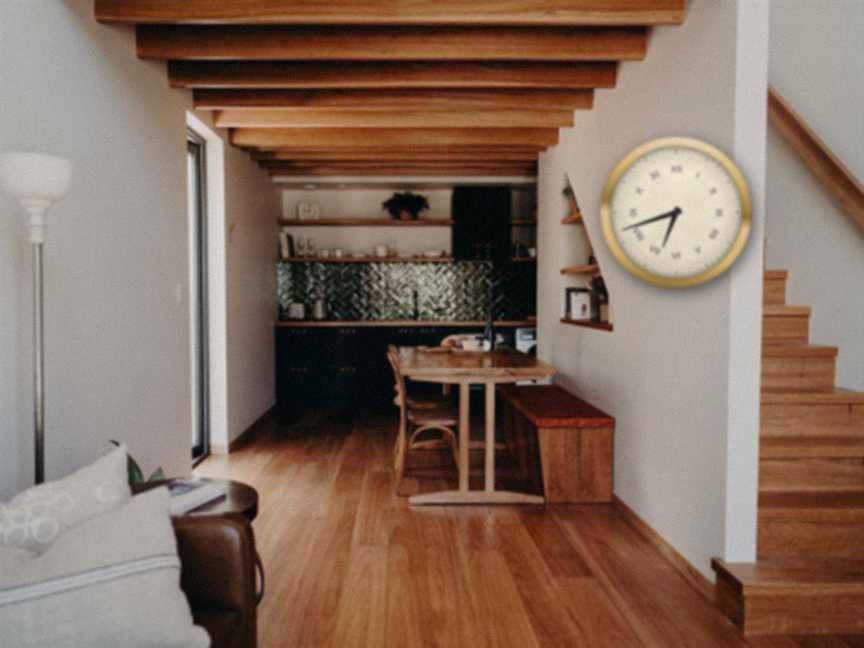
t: h=6 m=42
